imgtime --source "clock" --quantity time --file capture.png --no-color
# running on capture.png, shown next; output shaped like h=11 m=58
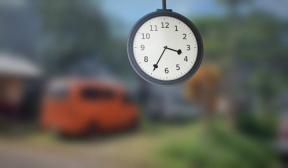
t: h=3 m=35
